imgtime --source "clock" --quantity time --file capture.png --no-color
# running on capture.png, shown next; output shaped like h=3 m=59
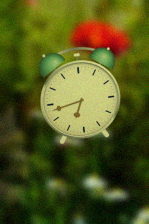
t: h=6 m=43
